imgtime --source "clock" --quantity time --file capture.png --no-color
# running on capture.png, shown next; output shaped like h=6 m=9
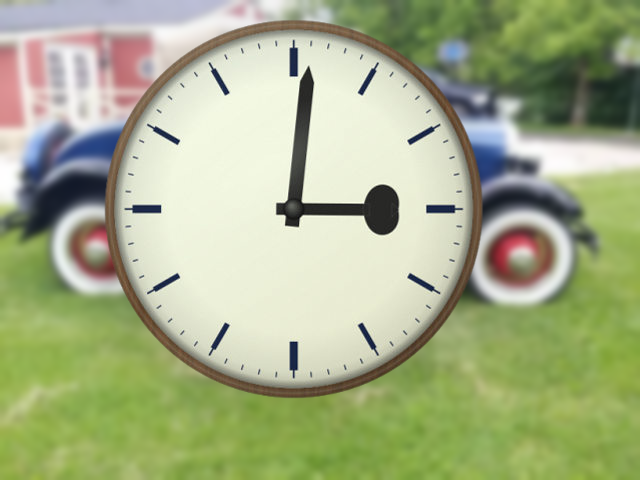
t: h=3 m=1
